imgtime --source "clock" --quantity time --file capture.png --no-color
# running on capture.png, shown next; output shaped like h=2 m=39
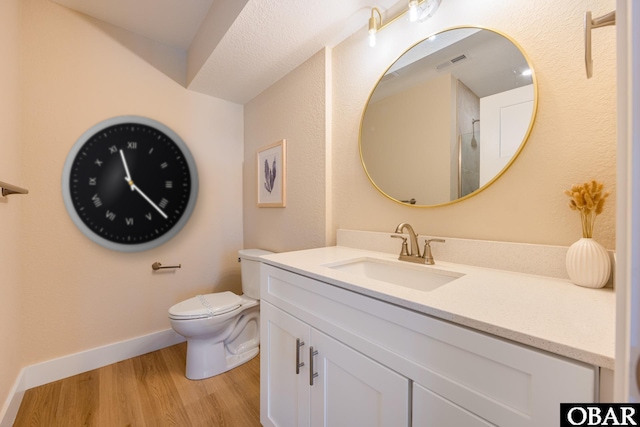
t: h=11 m=22
